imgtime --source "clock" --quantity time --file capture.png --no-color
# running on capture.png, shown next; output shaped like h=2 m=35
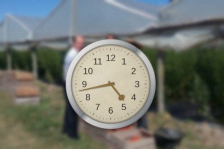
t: h=4 m=43
